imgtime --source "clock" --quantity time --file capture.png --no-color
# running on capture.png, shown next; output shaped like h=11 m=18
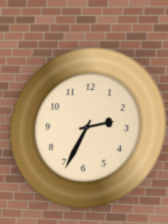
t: h=2 m=34
